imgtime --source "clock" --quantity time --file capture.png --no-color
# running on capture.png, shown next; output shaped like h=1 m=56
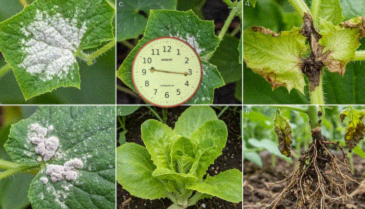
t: h=9 m=16
